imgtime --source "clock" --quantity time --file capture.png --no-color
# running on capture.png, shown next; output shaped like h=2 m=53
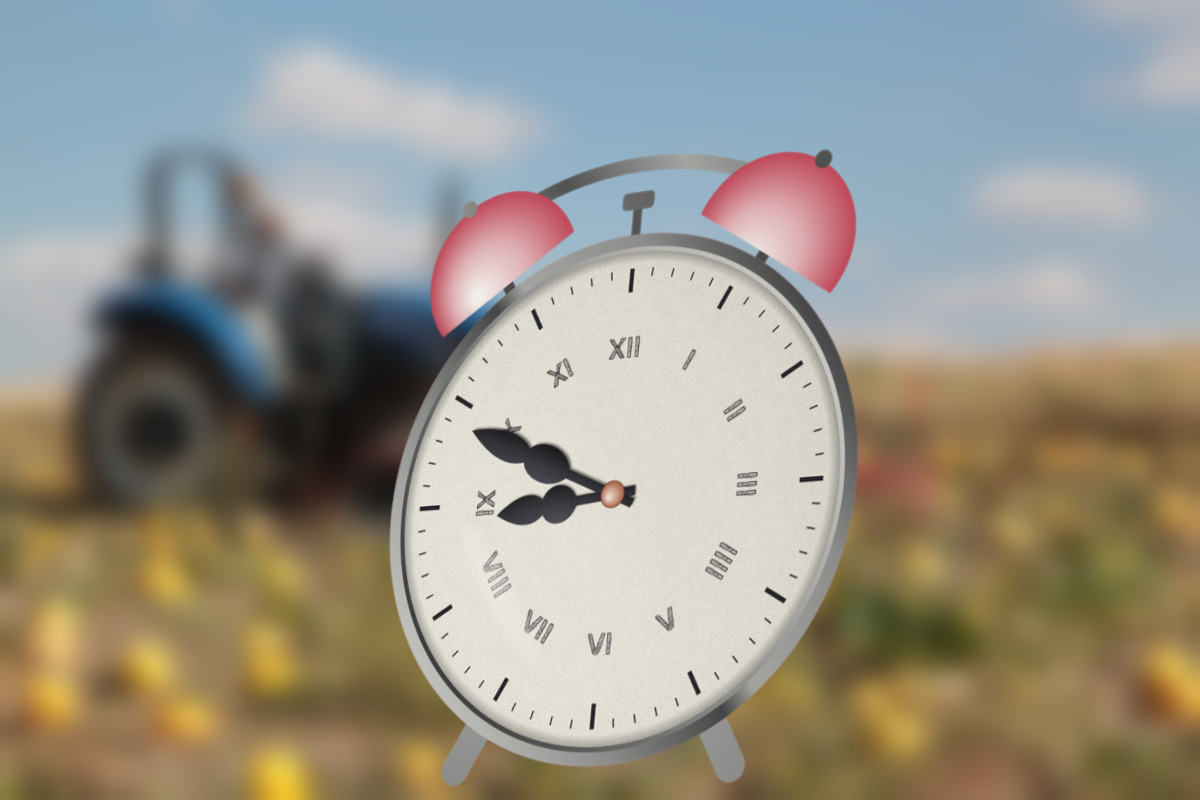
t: h=8 m=49
